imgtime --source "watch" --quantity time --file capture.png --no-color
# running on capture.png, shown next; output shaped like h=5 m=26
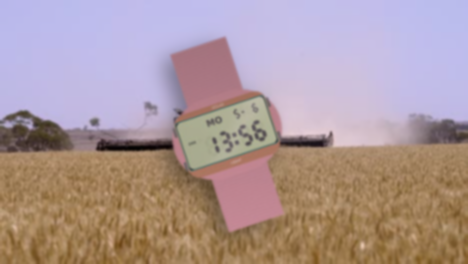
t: h=13 m=56
